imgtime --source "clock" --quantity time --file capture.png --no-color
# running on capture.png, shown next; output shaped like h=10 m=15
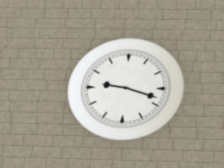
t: h=9 m=18
